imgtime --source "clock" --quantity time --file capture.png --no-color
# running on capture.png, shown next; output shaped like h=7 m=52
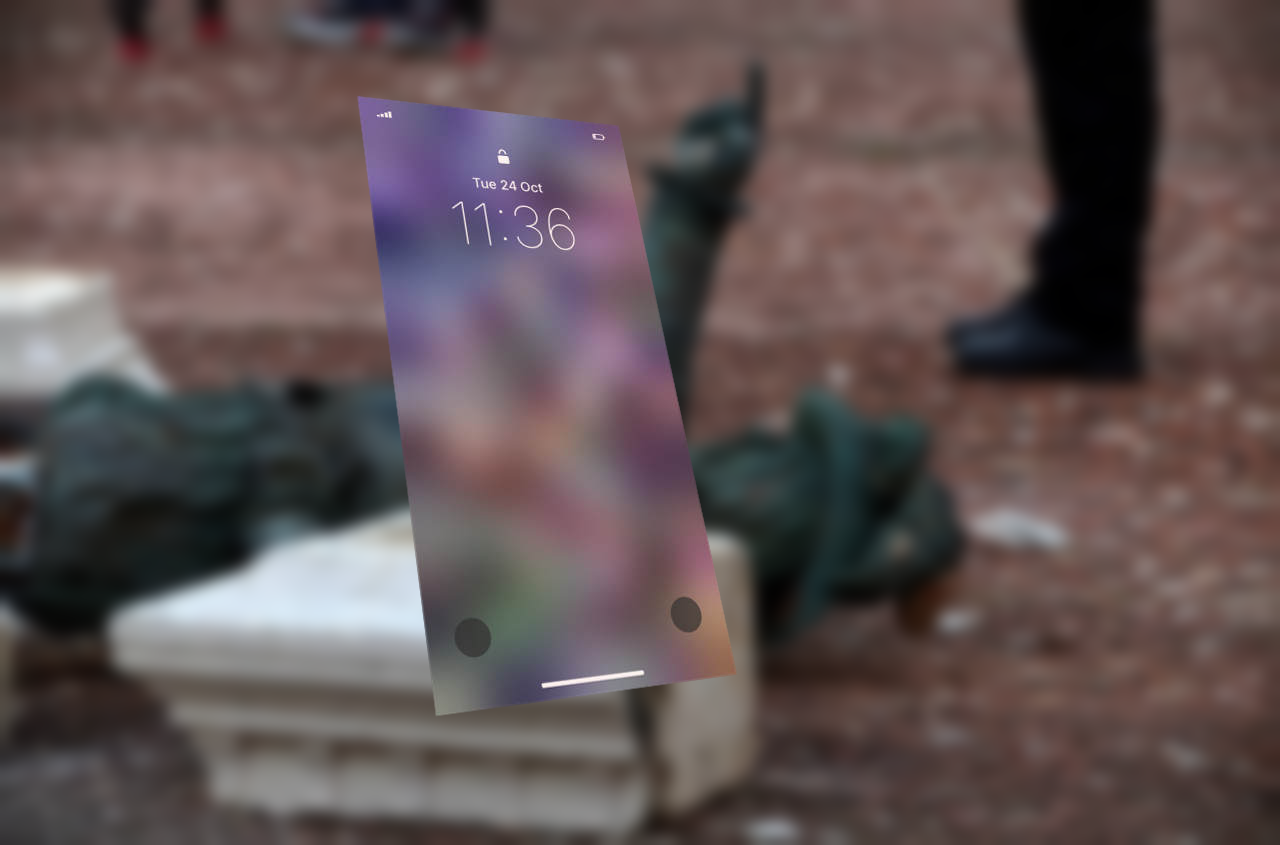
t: h=11 m=36
